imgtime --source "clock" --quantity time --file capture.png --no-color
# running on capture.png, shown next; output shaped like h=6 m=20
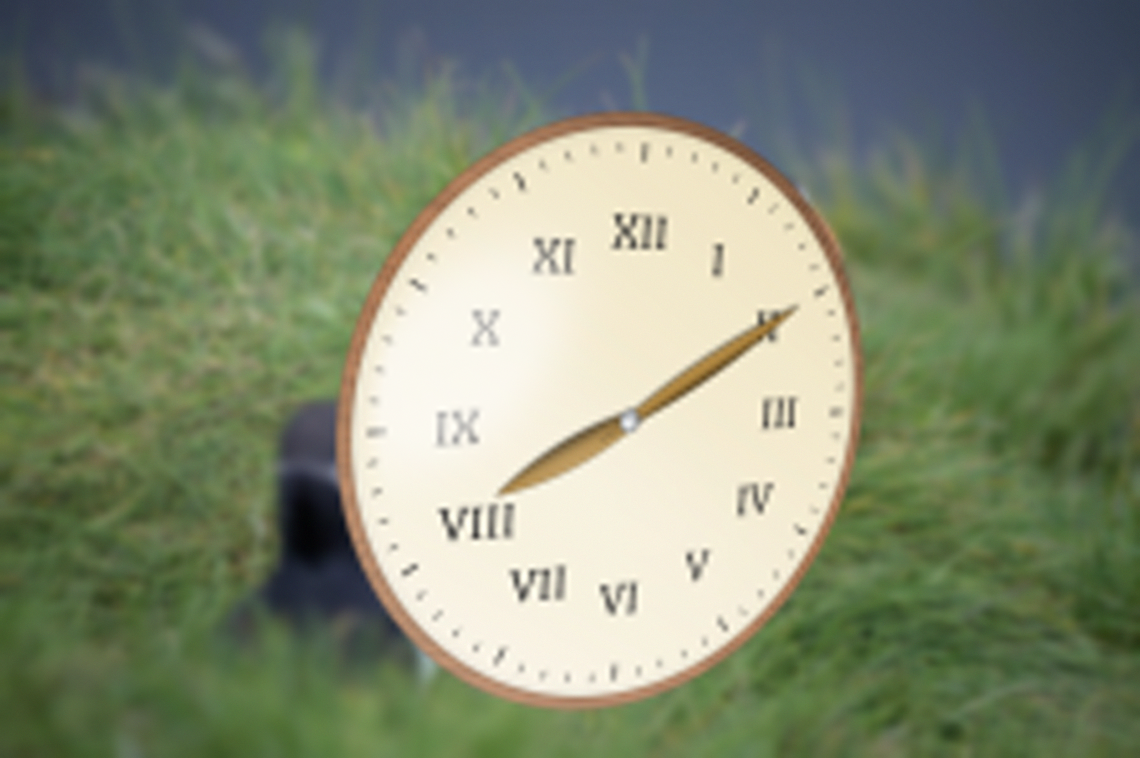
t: h=8 m=10
